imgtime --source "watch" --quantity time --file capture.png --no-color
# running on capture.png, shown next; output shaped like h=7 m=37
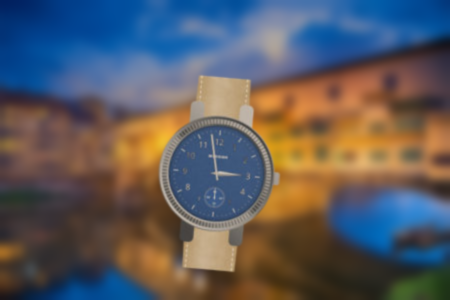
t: h=2 m=58
